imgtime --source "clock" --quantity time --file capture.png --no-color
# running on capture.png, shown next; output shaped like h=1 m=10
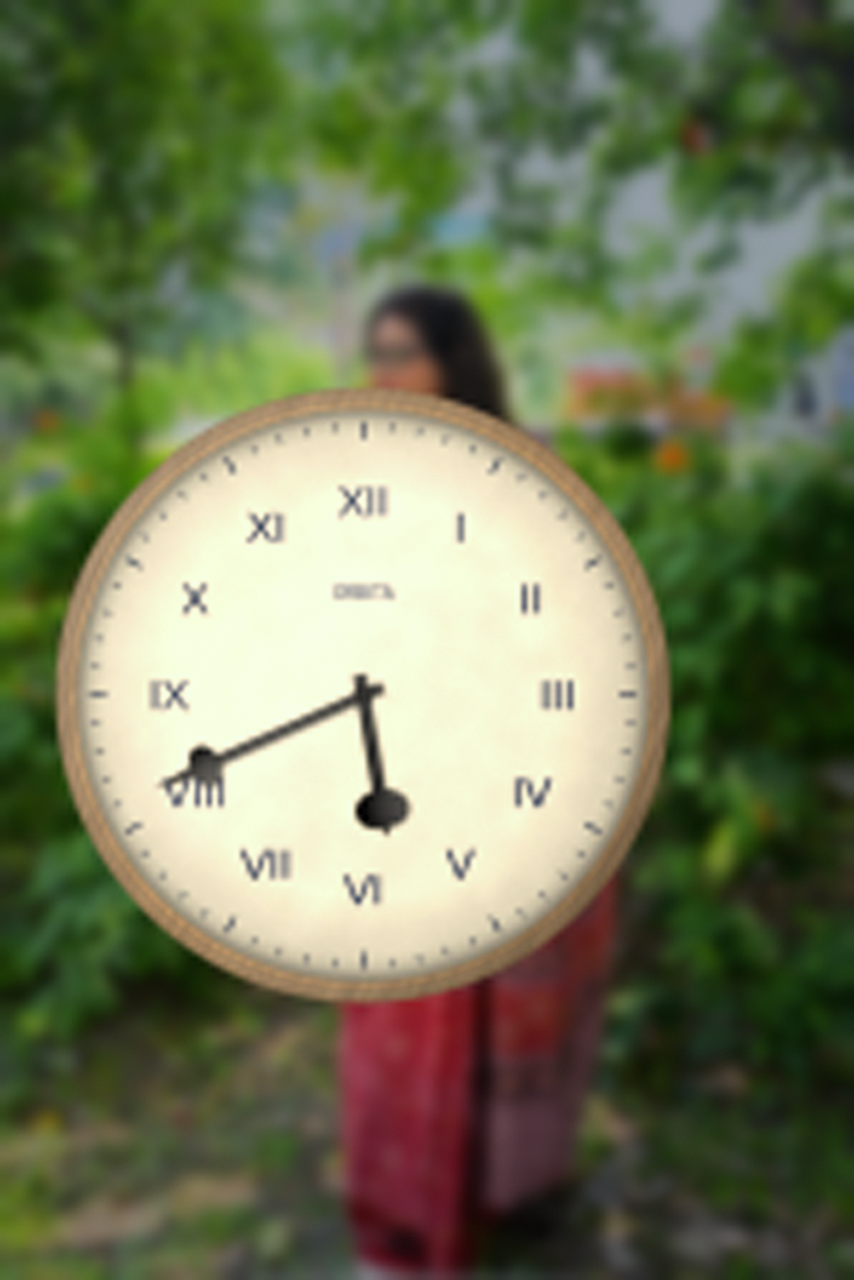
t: h=5 m=41
